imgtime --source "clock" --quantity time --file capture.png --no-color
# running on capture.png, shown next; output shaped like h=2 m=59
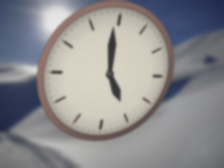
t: h=4 m=59
